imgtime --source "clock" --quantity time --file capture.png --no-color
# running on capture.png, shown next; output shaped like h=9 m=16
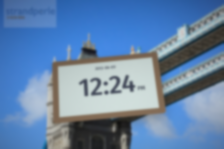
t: h=12 m=24
